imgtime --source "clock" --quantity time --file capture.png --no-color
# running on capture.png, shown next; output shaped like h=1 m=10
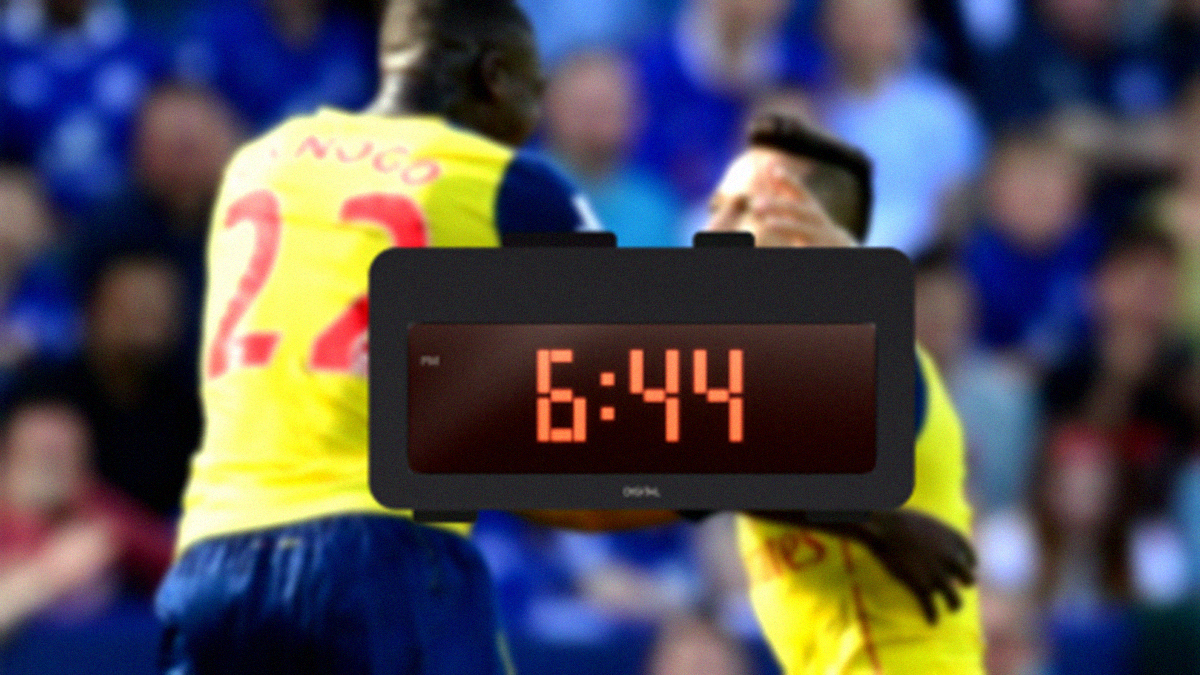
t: h=6 m=44
